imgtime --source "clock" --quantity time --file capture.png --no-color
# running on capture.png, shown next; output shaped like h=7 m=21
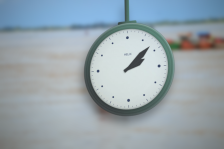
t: h=2 m=8
